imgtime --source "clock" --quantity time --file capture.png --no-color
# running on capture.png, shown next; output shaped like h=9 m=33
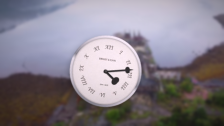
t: h=4 m=13
